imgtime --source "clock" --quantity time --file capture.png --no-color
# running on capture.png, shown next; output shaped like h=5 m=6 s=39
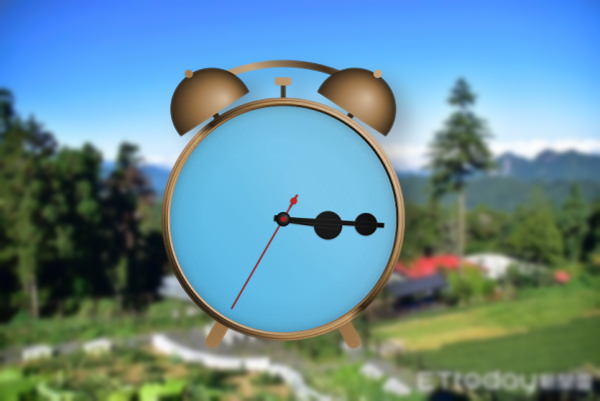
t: h=3 m=15 s=35
